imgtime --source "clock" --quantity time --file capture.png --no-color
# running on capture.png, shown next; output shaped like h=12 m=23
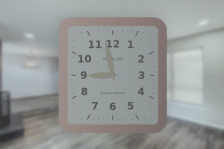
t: h=8 m=58
